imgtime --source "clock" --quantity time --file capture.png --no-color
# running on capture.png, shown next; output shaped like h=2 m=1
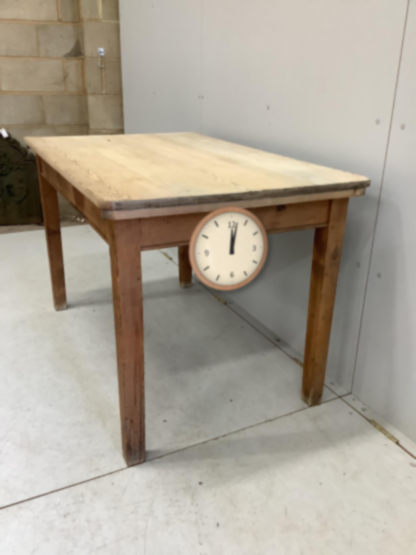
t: h=12 m=2
